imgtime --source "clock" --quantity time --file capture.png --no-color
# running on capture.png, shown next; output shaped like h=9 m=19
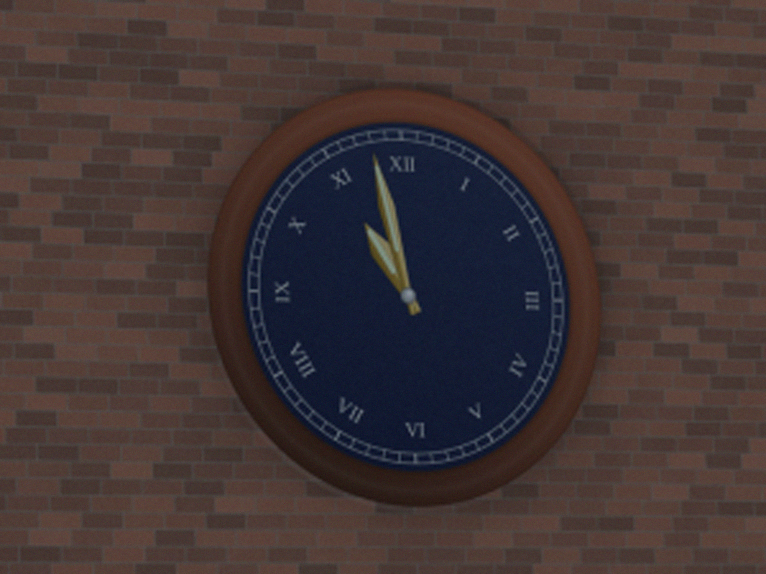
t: h=10 m=58
